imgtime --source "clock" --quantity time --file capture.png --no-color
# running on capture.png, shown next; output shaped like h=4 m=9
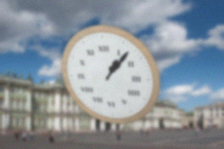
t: h=1 m=7
